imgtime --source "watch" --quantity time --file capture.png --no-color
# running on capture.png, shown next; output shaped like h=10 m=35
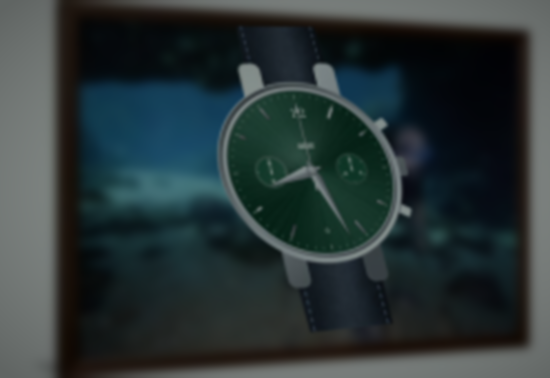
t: h=8 m=27
